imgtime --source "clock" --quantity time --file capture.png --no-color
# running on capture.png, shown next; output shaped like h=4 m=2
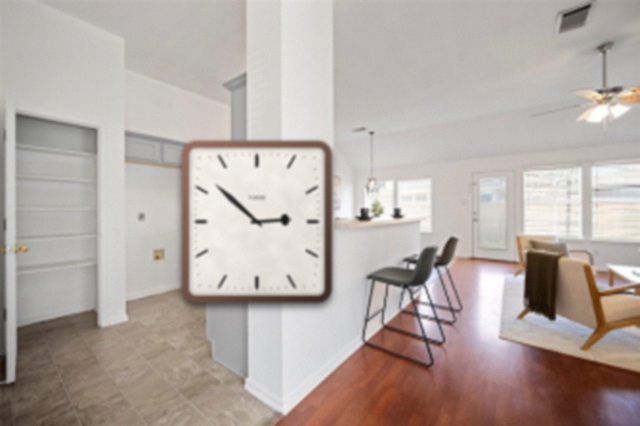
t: h=2 m=52
